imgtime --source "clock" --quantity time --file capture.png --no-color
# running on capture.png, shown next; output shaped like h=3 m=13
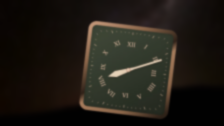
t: h=8 m=11
